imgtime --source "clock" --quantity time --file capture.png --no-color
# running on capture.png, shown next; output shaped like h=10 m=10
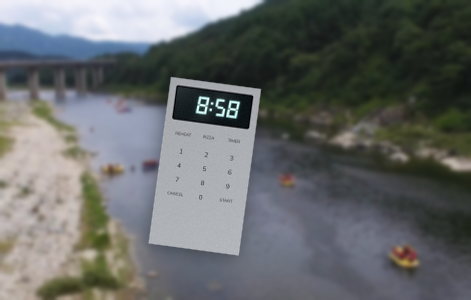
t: h=8 m=58
